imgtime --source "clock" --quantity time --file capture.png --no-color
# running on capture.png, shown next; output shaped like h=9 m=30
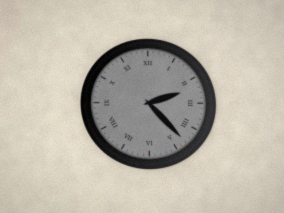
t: h=2 m=23
